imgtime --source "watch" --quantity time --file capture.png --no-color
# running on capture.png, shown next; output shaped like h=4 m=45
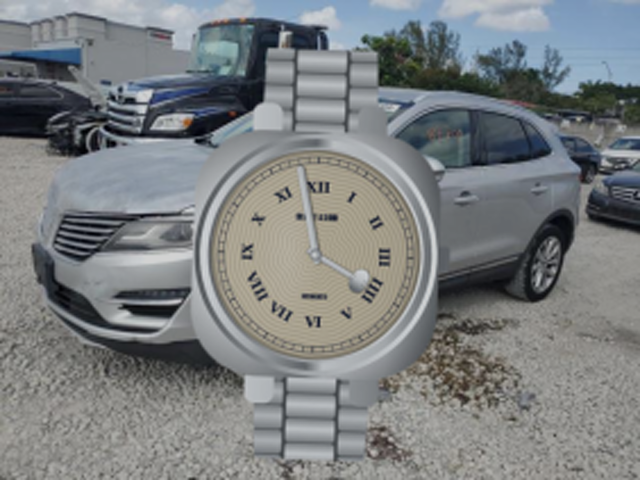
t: h=3 m=58
